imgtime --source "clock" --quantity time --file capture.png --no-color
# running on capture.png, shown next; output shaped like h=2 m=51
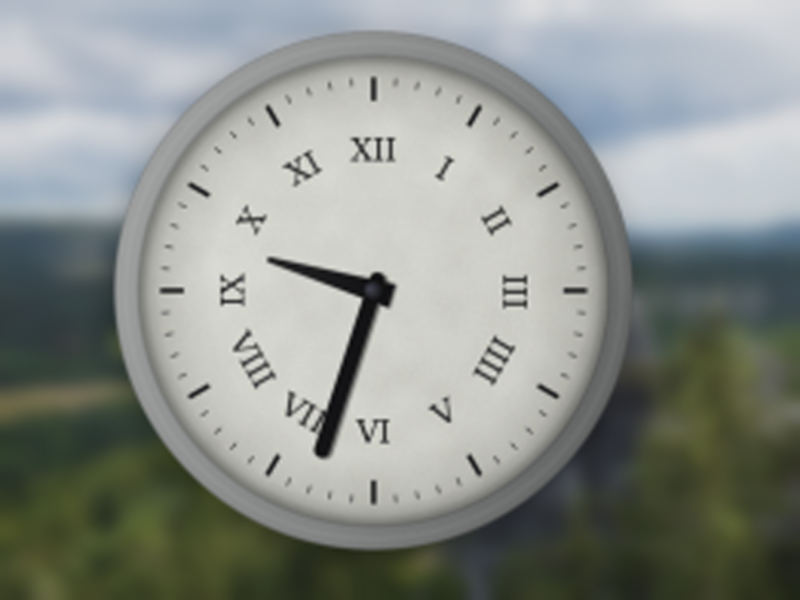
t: h=9 m=33
